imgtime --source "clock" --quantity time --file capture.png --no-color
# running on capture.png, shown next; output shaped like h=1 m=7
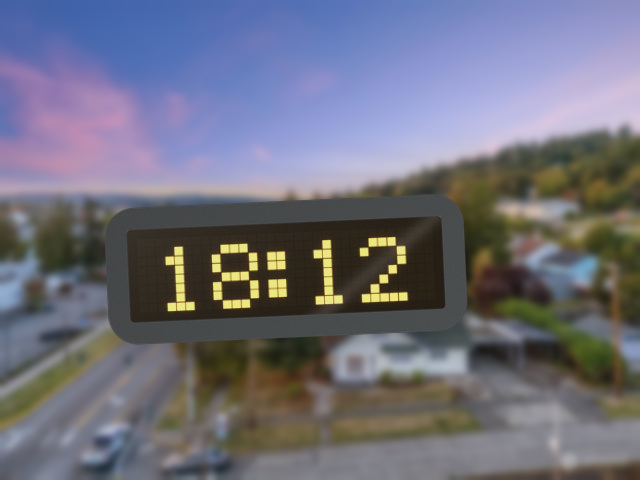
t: h=18 m=12
